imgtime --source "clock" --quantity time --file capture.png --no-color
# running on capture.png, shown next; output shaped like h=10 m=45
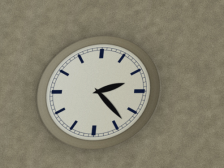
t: h=2 m=23
